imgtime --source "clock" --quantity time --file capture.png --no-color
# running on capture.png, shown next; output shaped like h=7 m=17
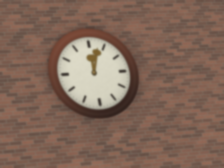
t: h=12 m=3
